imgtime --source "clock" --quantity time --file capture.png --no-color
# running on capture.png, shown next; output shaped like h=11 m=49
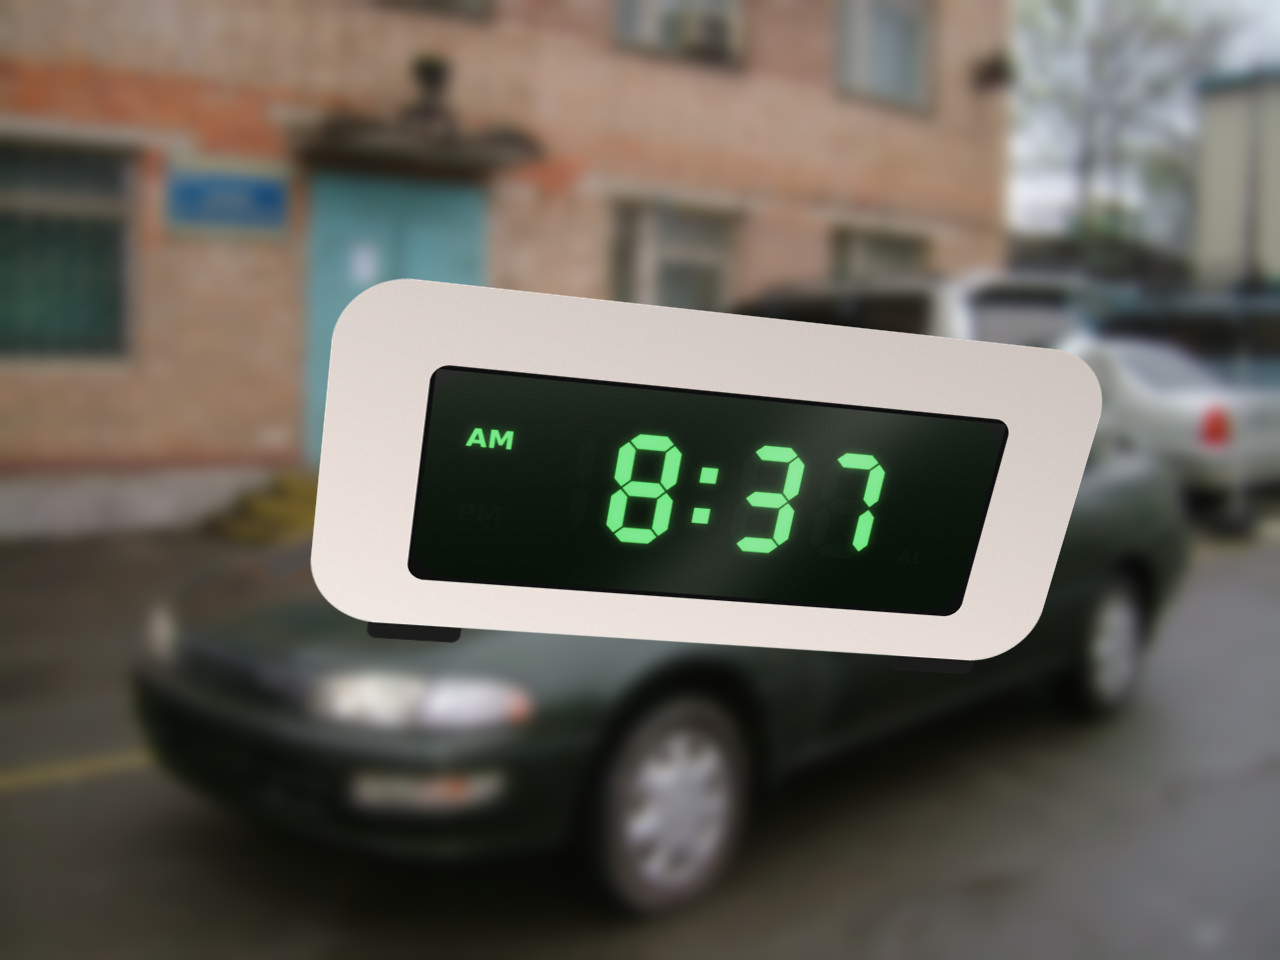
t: h=8 m=37
